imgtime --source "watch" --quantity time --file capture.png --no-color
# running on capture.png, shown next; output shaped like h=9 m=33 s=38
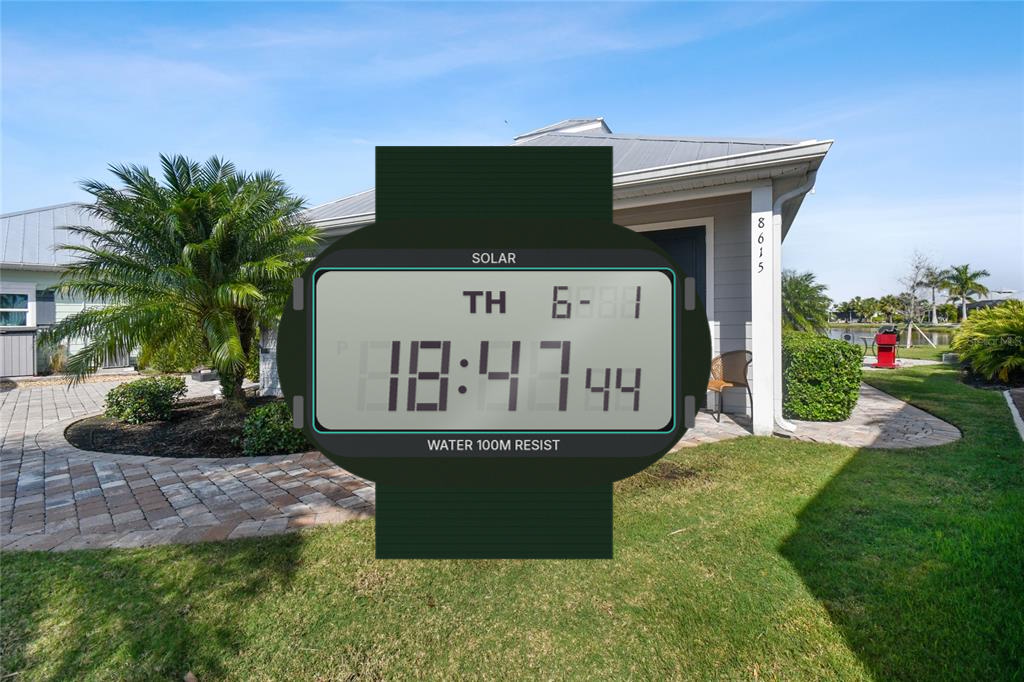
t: h=18 m=47 s=44
